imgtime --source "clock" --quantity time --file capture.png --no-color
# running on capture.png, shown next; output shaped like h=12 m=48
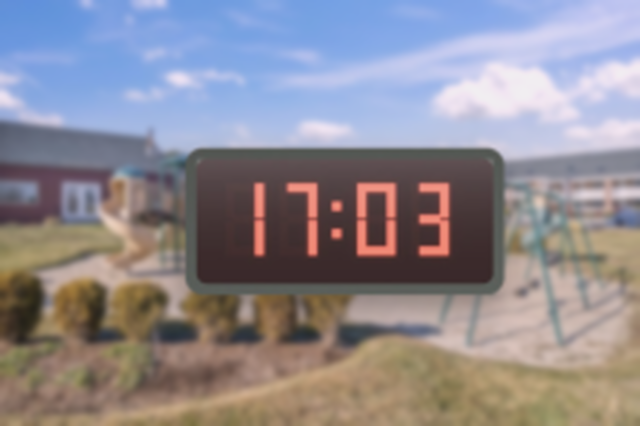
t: h=17 m=3
